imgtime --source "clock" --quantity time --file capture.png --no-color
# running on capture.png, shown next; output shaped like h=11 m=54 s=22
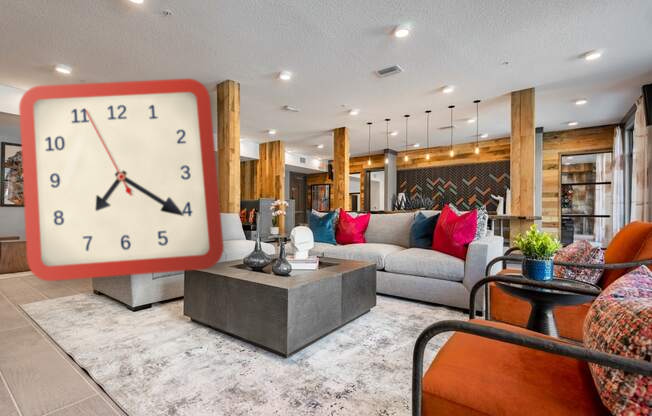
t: h=7 m=20 s=56
